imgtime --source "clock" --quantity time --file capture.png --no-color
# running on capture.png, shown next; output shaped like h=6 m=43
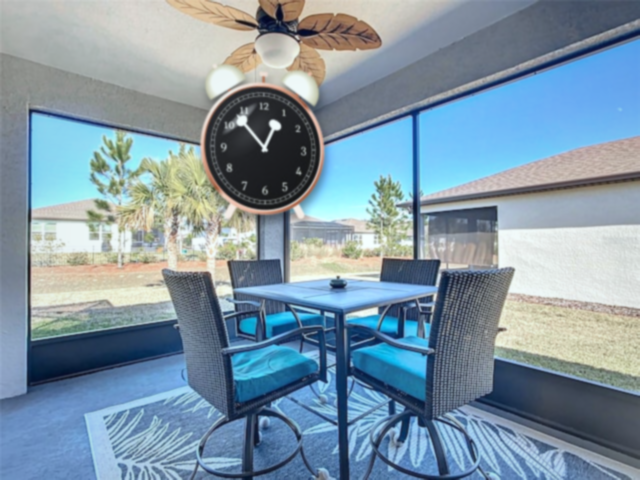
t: h=12 m=53
